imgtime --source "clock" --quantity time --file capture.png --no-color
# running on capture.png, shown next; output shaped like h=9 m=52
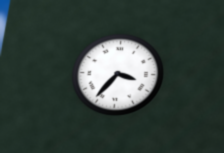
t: h=3 m=36
